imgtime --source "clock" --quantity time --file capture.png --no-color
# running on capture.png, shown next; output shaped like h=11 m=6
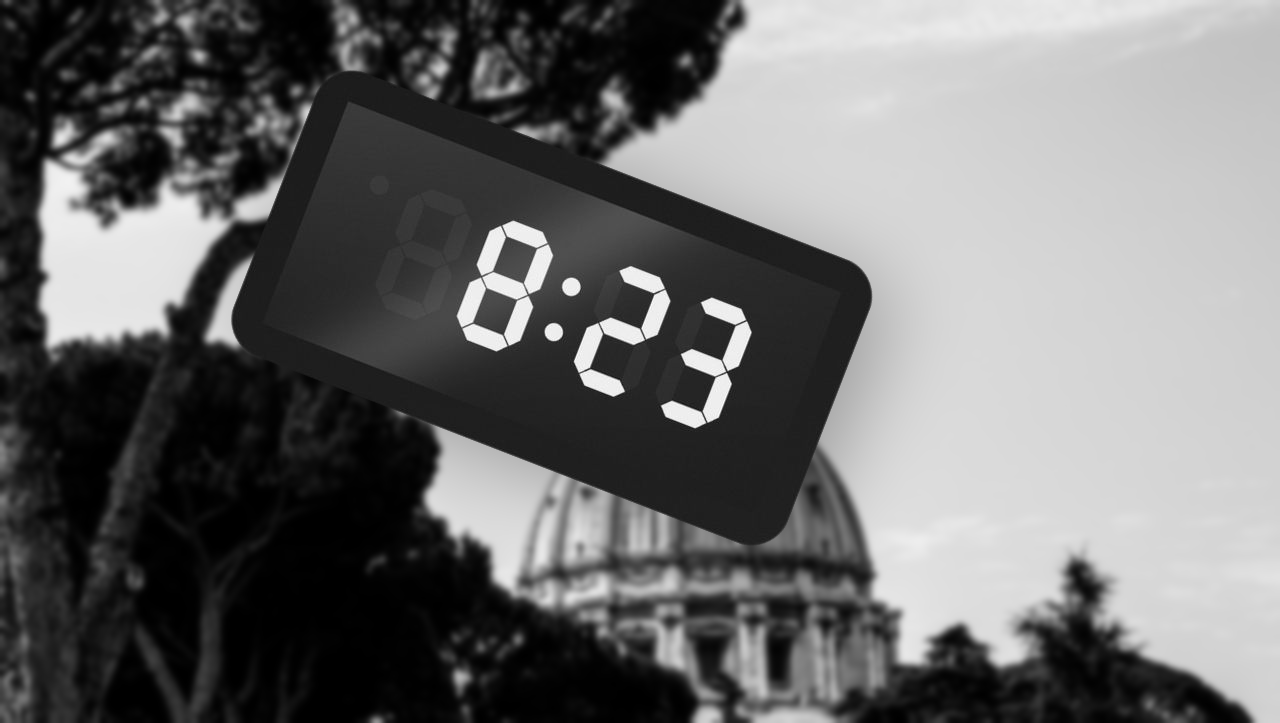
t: h=8 m=23
